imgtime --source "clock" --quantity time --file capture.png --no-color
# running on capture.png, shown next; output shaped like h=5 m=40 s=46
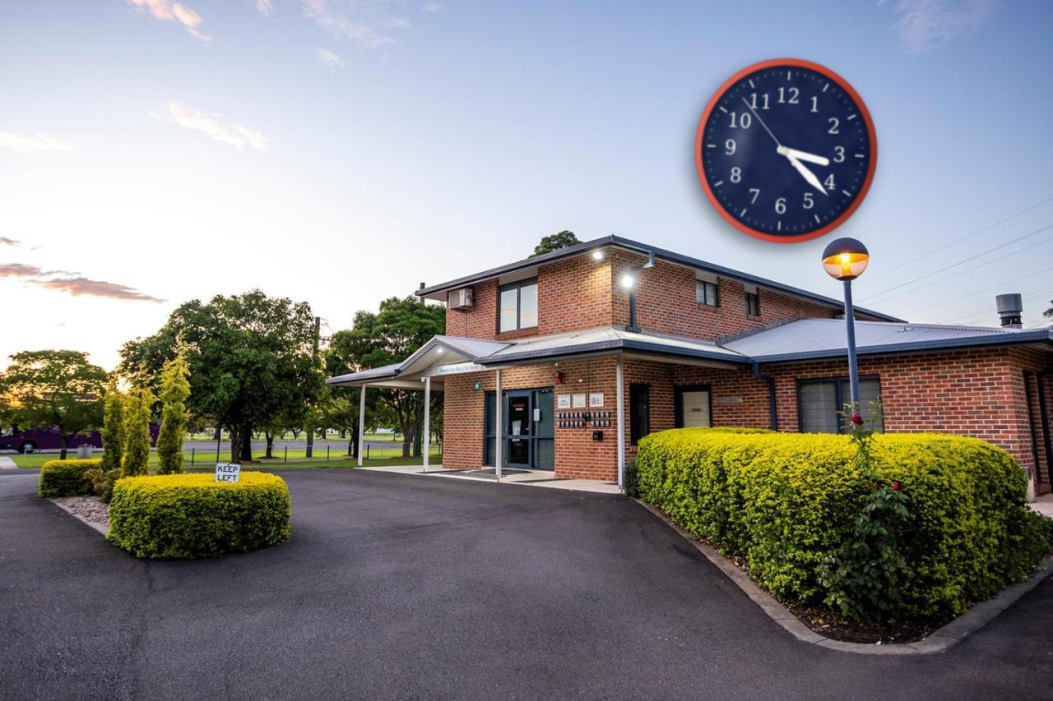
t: h=3 m=21 s=53
